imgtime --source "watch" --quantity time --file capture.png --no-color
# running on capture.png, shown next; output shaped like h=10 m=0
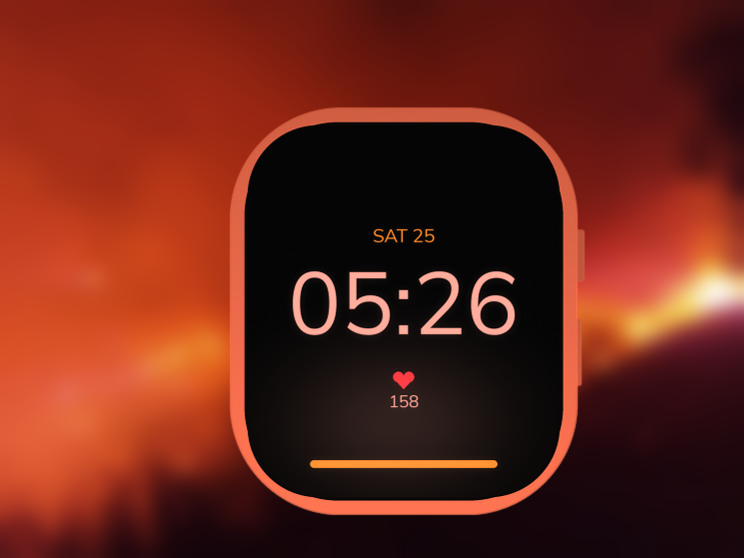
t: h=5 m=26
